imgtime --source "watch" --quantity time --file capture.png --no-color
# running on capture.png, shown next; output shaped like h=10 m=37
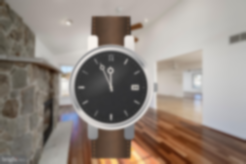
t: h=11 m=56
